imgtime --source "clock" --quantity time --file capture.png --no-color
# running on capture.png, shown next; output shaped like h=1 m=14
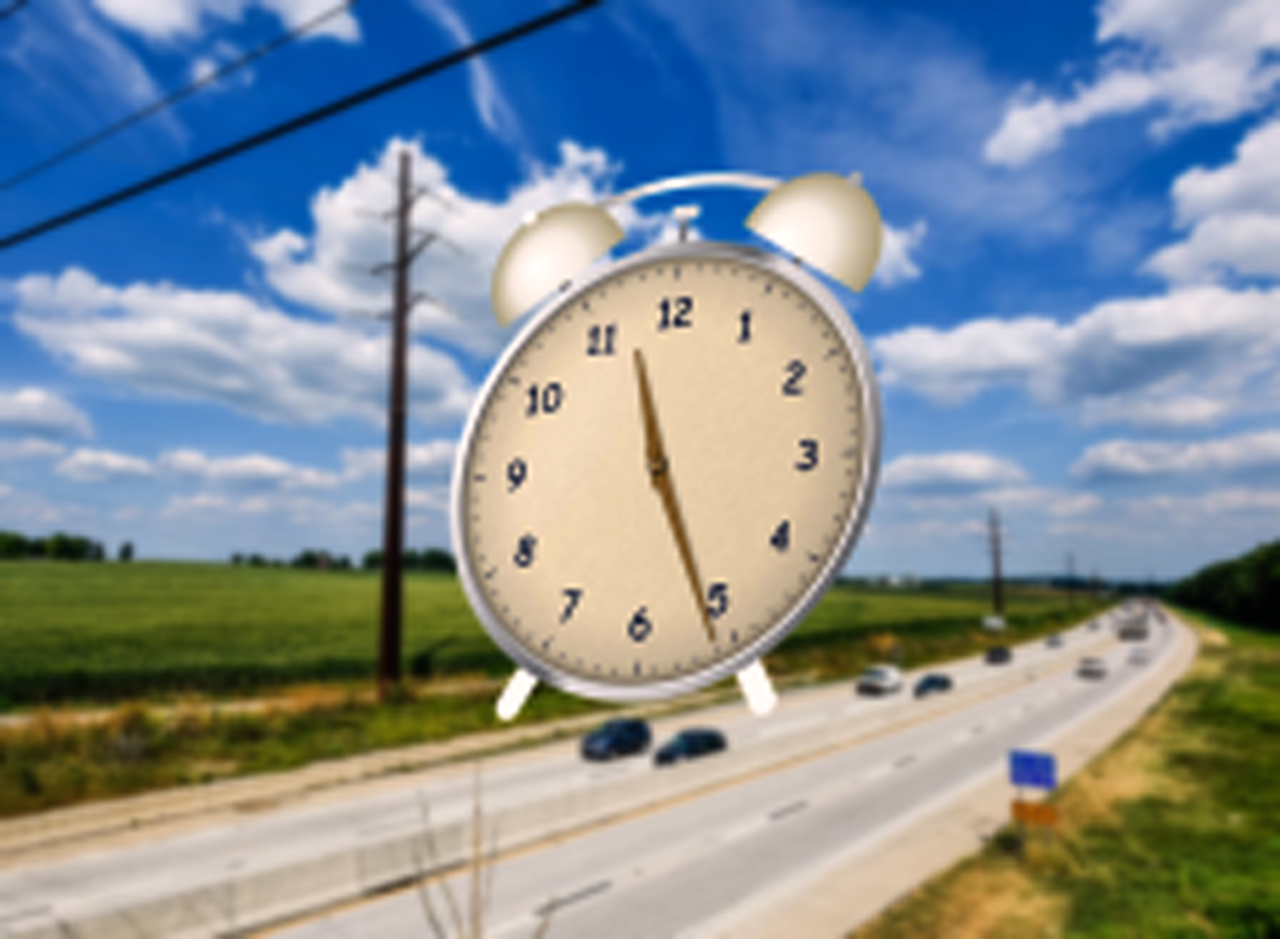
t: h=11 m=26
